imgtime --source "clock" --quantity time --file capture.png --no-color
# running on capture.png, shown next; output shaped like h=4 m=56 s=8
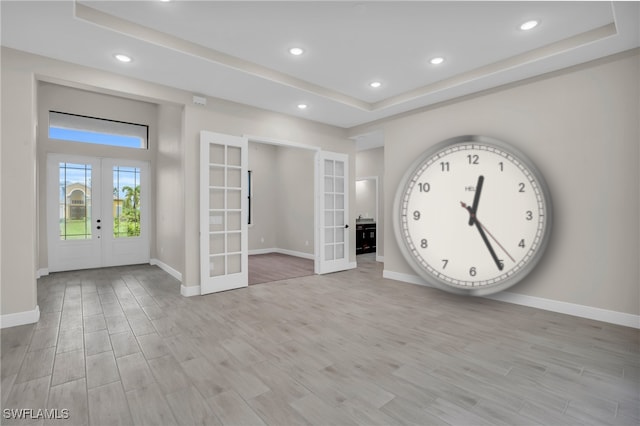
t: h=12 m=25 s=23
